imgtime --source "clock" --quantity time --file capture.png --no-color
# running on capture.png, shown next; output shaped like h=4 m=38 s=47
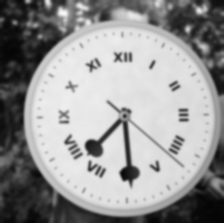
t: h=7 m=29 s=22
